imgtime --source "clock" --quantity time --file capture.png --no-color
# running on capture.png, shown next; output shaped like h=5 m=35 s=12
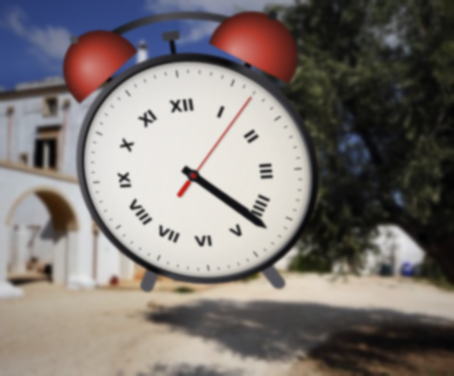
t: h=4 m=22 s=7
